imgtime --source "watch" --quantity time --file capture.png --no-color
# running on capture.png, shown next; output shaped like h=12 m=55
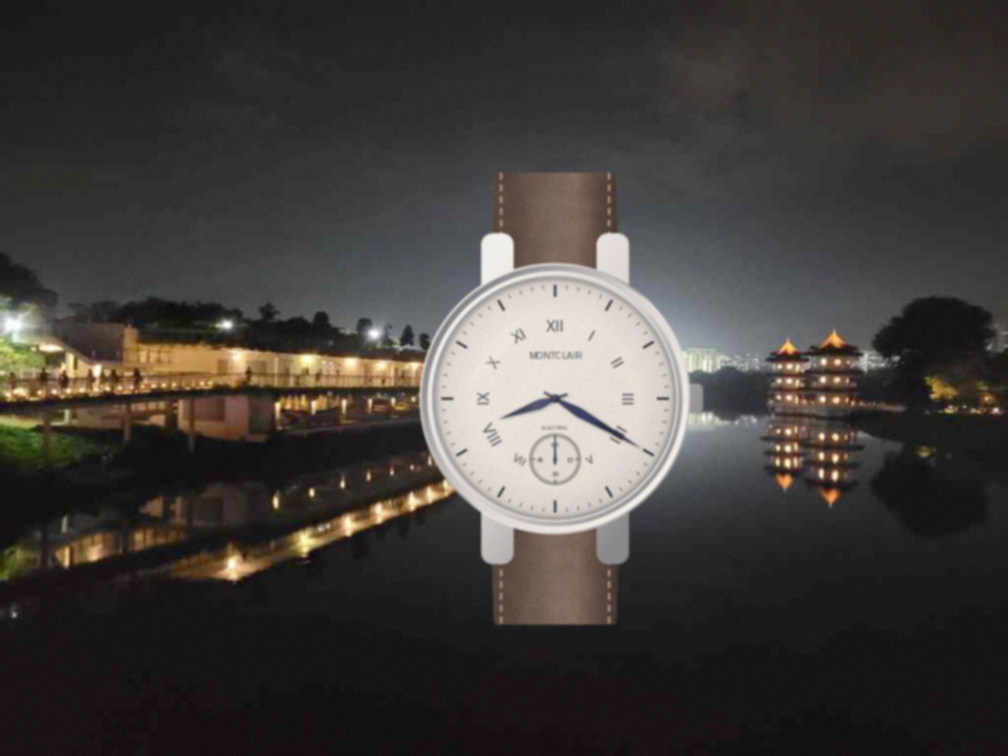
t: h=8 m=20
